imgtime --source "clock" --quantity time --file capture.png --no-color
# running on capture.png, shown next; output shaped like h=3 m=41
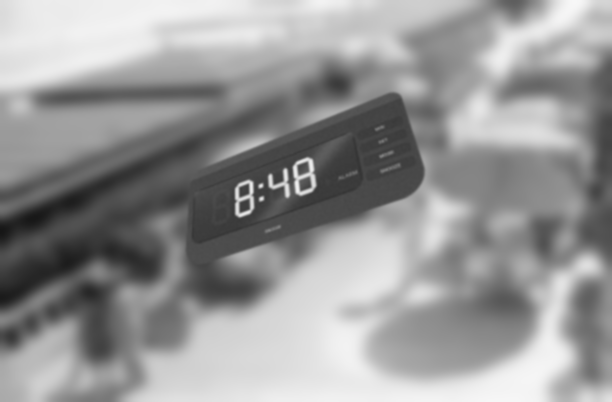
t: h=8 m=48
